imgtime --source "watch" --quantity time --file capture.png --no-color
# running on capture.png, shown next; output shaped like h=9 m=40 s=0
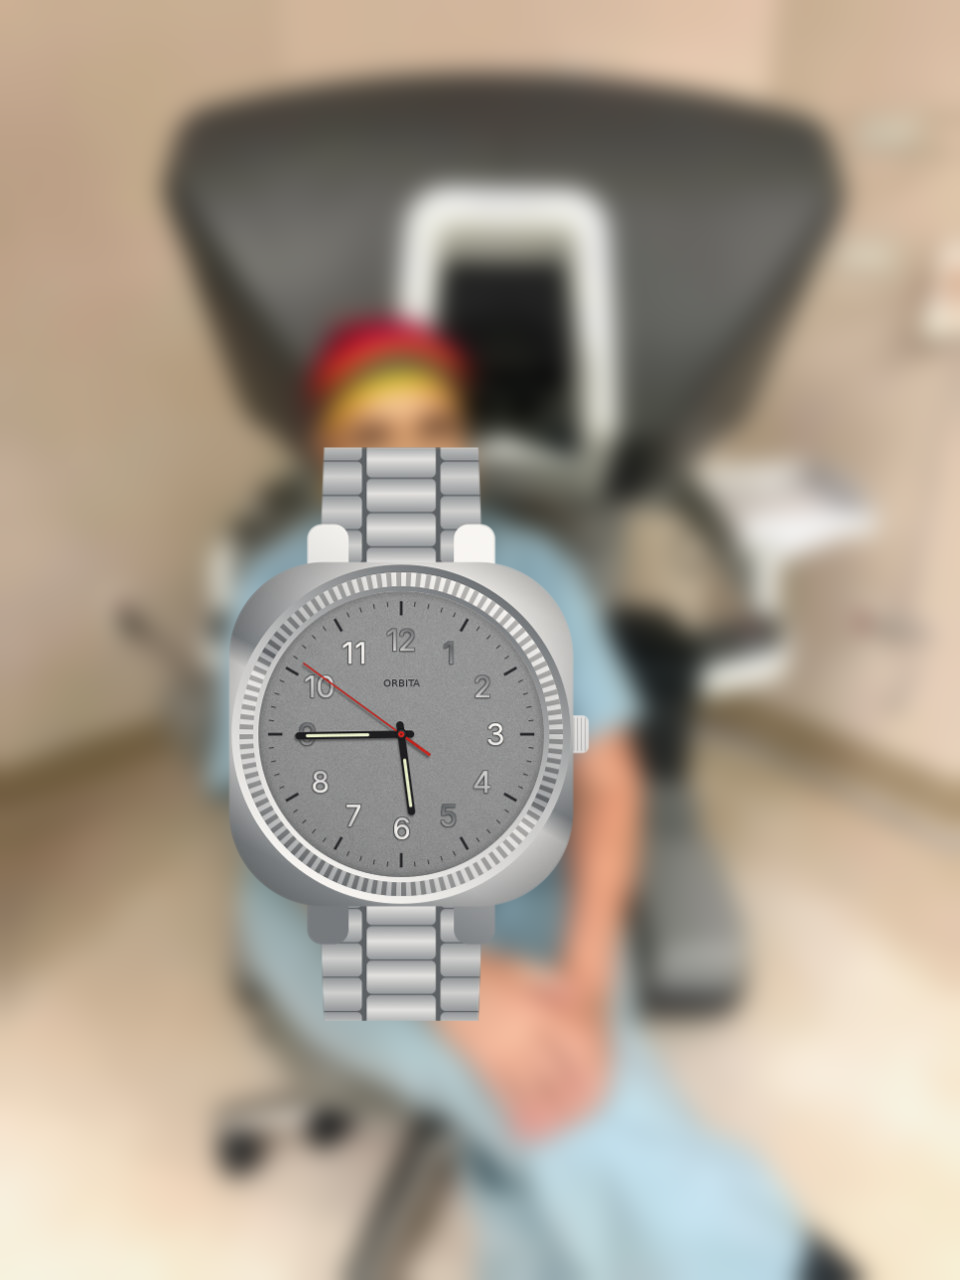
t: h=5 m=44 s=51
